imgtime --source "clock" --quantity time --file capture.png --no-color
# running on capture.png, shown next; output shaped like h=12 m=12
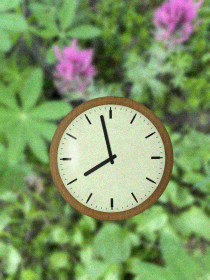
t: h=7 m=58
